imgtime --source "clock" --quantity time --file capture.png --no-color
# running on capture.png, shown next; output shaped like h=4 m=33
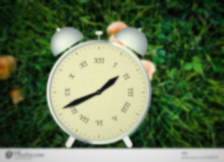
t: h=1 m=41
